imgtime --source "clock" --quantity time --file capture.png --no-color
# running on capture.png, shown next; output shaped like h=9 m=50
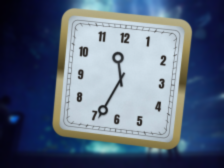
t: h=11 m=34
